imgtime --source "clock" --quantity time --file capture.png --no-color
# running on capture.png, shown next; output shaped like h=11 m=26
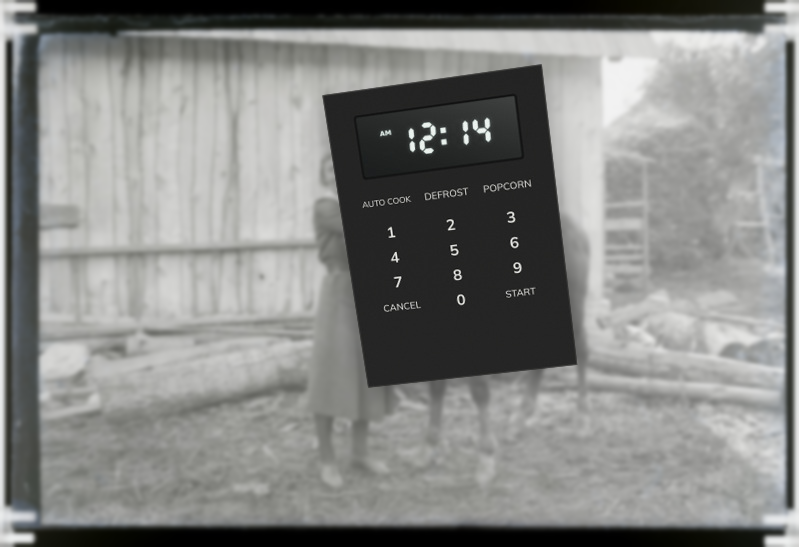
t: h=12 m=14
